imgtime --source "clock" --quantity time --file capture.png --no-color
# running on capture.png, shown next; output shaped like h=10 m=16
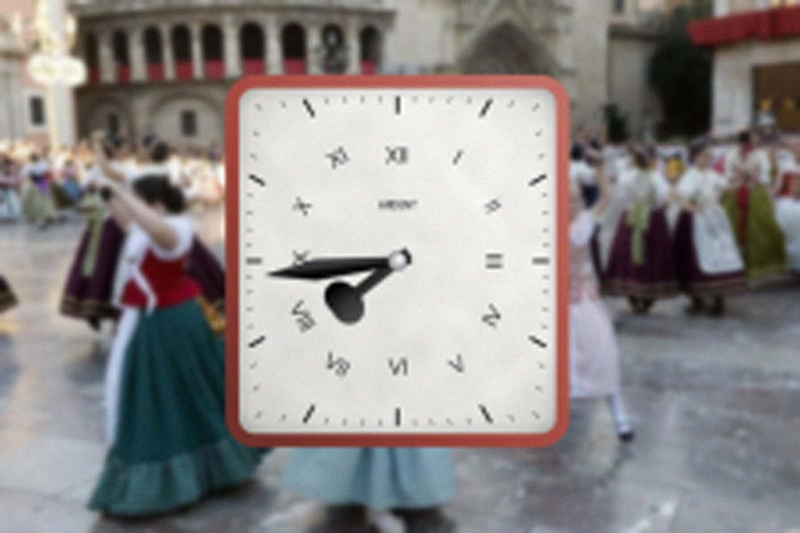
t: h=7 m=44
